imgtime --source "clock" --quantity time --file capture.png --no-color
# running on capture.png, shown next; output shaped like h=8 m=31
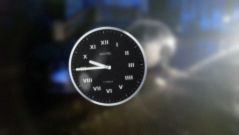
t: h=9 m=45
